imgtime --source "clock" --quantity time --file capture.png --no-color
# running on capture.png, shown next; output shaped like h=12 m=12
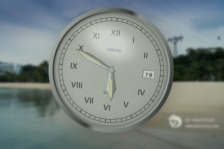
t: h=5 m=49
